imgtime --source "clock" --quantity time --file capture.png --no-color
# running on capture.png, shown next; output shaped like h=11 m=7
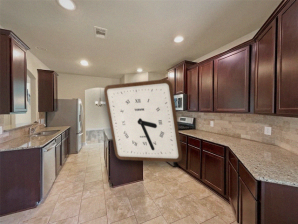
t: h=3 m=27
